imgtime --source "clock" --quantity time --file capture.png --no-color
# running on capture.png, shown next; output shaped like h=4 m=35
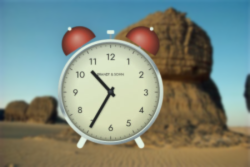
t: h=10 m=35
